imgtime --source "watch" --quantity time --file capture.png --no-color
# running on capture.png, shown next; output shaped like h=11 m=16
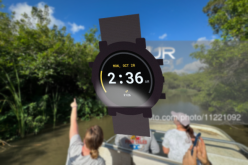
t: h=2 m=36
